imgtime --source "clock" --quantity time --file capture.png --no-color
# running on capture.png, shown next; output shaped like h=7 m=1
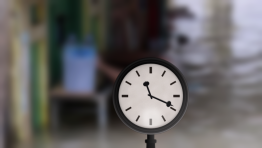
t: h=11 m=19
